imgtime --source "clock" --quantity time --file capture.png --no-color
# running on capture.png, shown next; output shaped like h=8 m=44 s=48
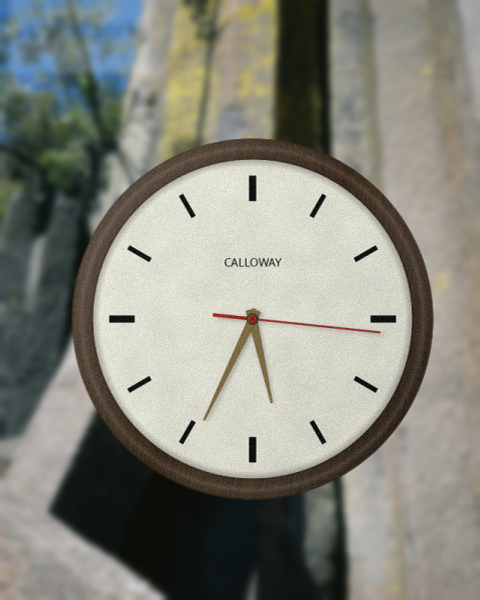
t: h=5 m=34 s=16
